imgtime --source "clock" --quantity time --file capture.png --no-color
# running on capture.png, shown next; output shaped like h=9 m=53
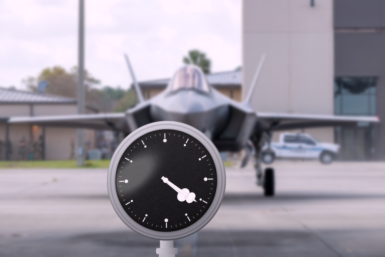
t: h=4 m=21
